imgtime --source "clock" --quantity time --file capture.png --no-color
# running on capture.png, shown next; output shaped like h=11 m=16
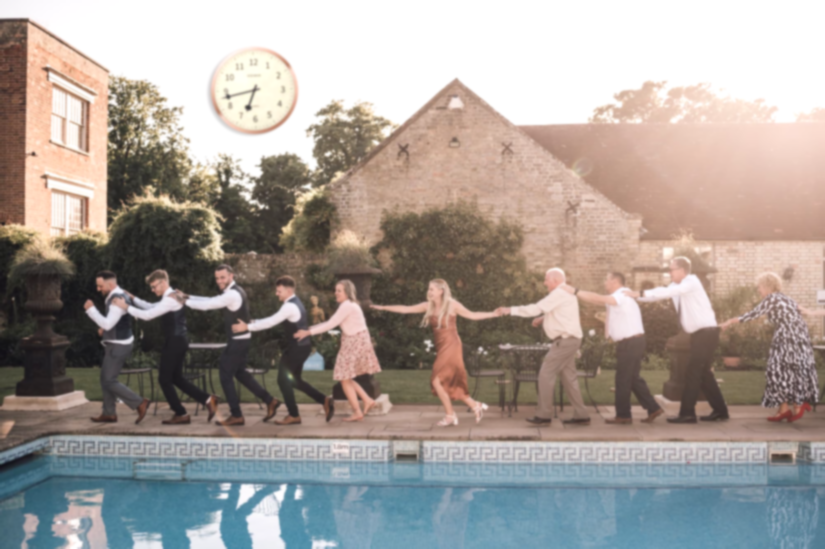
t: h=6 m=43
